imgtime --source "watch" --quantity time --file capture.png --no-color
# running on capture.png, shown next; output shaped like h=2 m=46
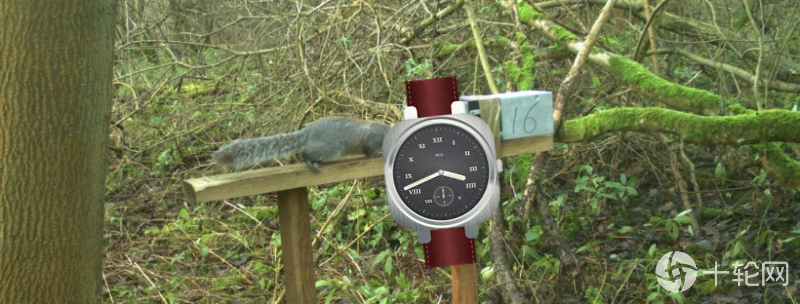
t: h=3 m=42
